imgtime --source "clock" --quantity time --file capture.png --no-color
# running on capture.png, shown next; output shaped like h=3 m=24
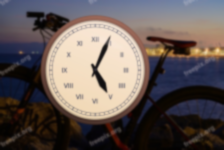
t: h=5 m=4
